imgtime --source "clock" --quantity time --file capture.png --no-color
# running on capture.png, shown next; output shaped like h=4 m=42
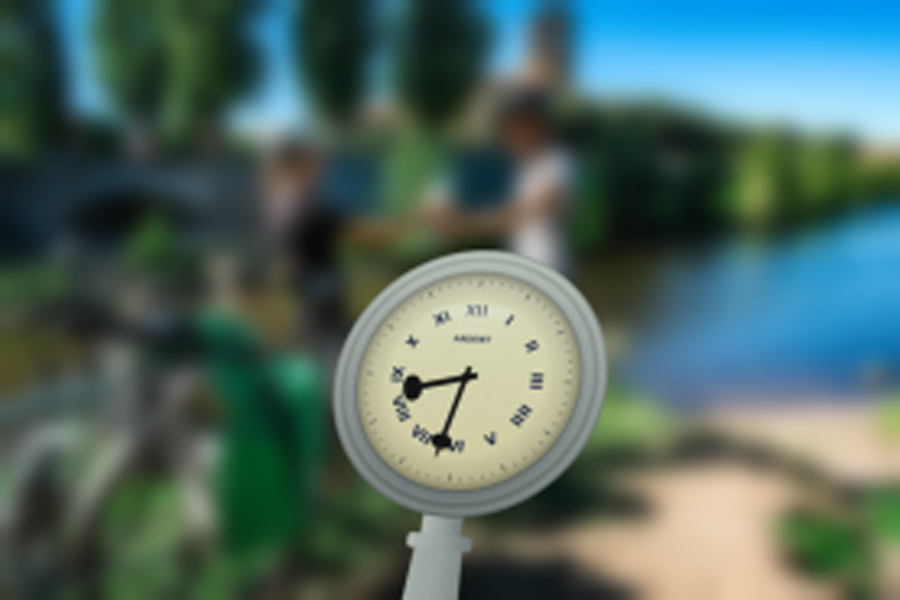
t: h=8 m=32
